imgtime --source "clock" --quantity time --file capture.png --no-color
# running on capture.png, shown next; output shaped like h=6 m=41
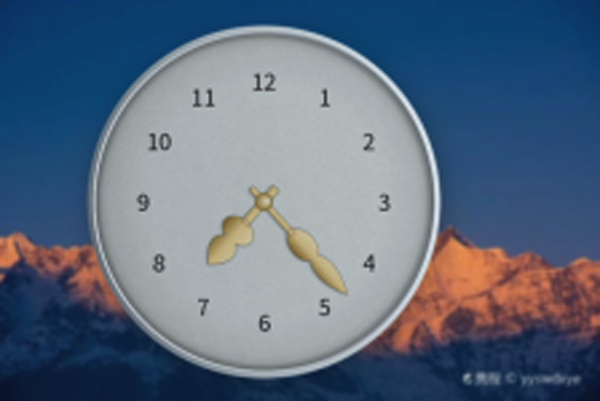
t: h=7 m=23
